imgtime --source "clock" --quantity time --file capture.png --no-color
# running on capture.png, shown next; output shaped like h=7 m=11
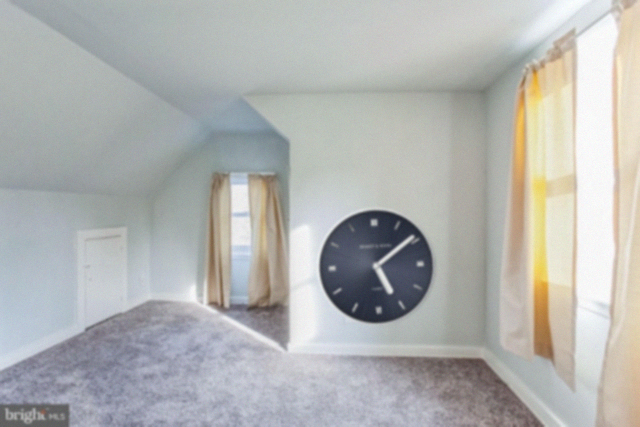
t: h=5 m=9
